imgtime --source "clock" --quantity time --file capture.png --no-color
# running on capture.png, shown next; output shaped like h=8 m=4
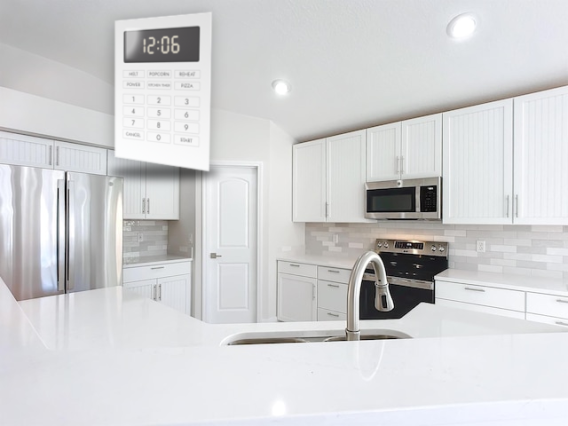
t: h=12 m=6
